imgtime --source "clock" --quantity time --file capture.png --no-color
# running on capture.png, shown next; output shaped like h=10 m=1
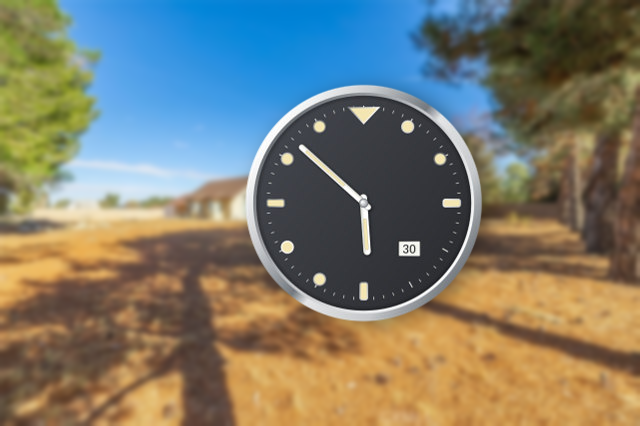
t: h=5 m=52
